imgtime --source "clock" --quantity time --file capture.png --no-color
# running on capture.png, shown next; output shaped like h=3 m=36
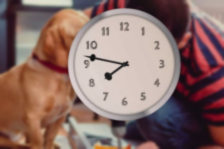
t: h=7 m=47
